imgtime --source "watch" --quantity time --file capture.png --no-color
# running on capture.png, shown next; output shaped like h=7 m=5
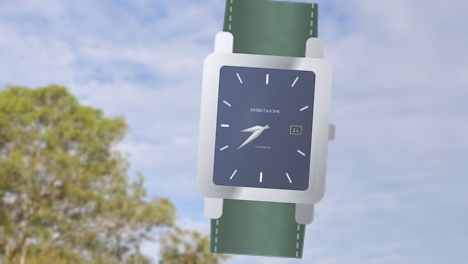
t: h=8 m=38
